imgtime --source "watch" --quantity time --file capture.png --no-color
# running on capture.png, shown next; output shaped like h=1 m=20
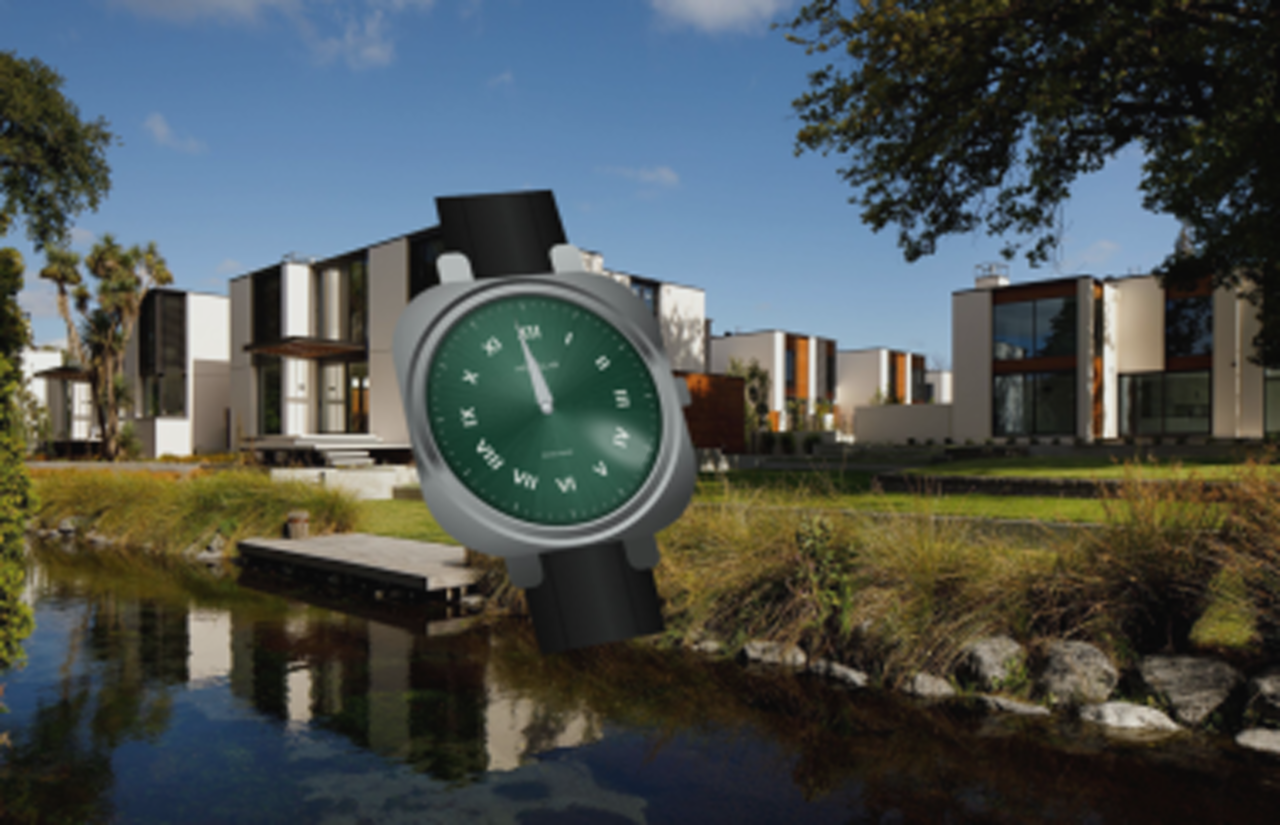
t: h=11 m=59
